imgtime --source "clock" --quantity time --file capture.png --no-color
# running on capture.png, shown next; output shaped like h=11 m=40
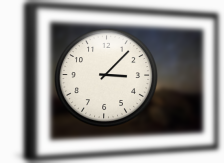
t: h=3 m=7
